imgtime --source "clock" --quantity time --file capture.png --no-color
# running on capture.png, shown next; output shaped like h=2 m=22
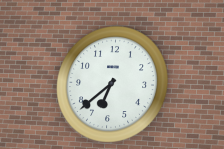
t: h=6 m=38
